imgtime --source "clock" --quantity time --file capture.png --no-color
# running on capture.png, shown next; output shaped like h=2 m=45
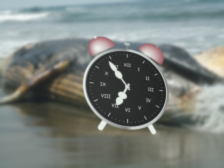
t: h=6 m=54
